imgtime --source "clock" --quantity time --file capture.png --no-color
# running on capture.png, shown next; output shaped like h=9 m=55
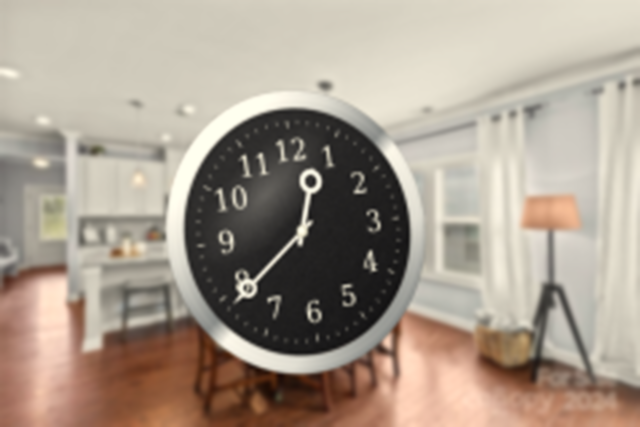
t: h=12 m=39
